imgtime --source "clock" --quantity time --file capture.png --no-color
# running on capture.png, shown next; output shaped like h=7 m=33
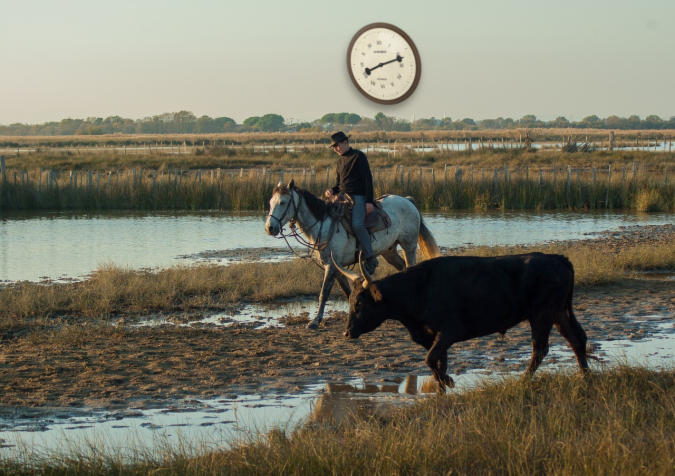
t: h=8 m=12
